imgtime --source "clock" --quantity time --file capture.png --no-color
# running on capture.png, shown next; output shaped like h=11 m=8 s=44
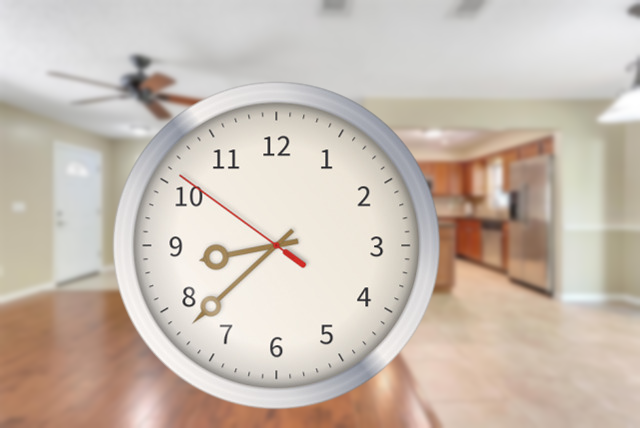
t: h=8 m=37 s=51
